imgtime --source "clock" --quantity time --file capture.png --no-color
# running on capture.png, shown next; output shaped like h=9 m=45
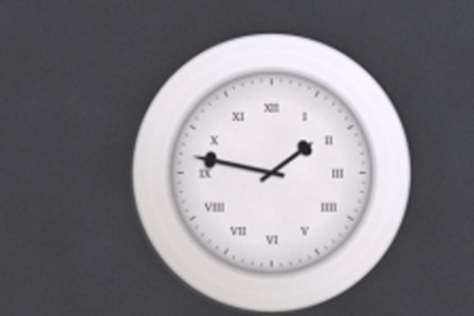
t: h=1 m=47
